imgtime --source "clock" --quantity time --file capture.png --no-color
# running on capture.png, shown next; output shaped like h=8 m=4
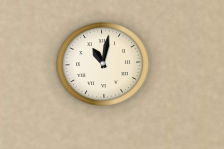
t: h=11 m=2
